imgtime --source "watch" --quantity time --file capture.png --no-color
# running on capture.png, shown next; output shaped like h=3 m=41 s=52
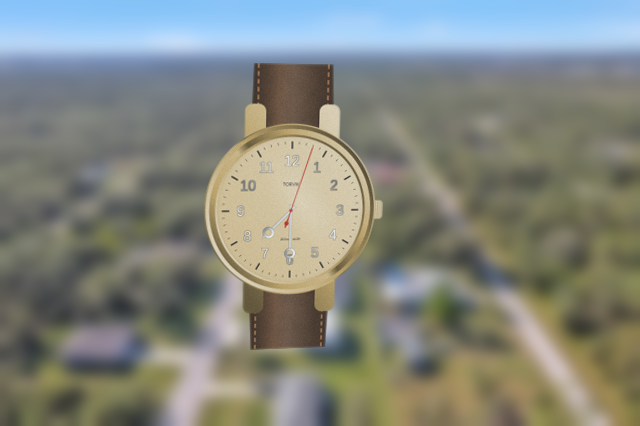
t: h=7 m=30 s=3
